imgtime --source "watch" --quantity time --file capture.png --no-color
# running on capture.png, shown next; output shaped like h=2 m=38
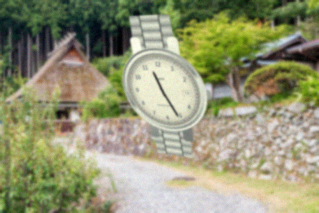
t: h=11 m=26
